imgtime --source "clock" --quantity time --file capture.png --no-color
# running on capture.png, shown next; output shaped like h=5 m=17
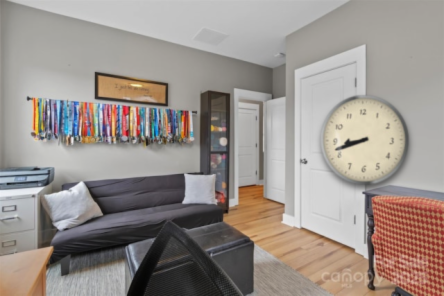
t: h=8 m=42
